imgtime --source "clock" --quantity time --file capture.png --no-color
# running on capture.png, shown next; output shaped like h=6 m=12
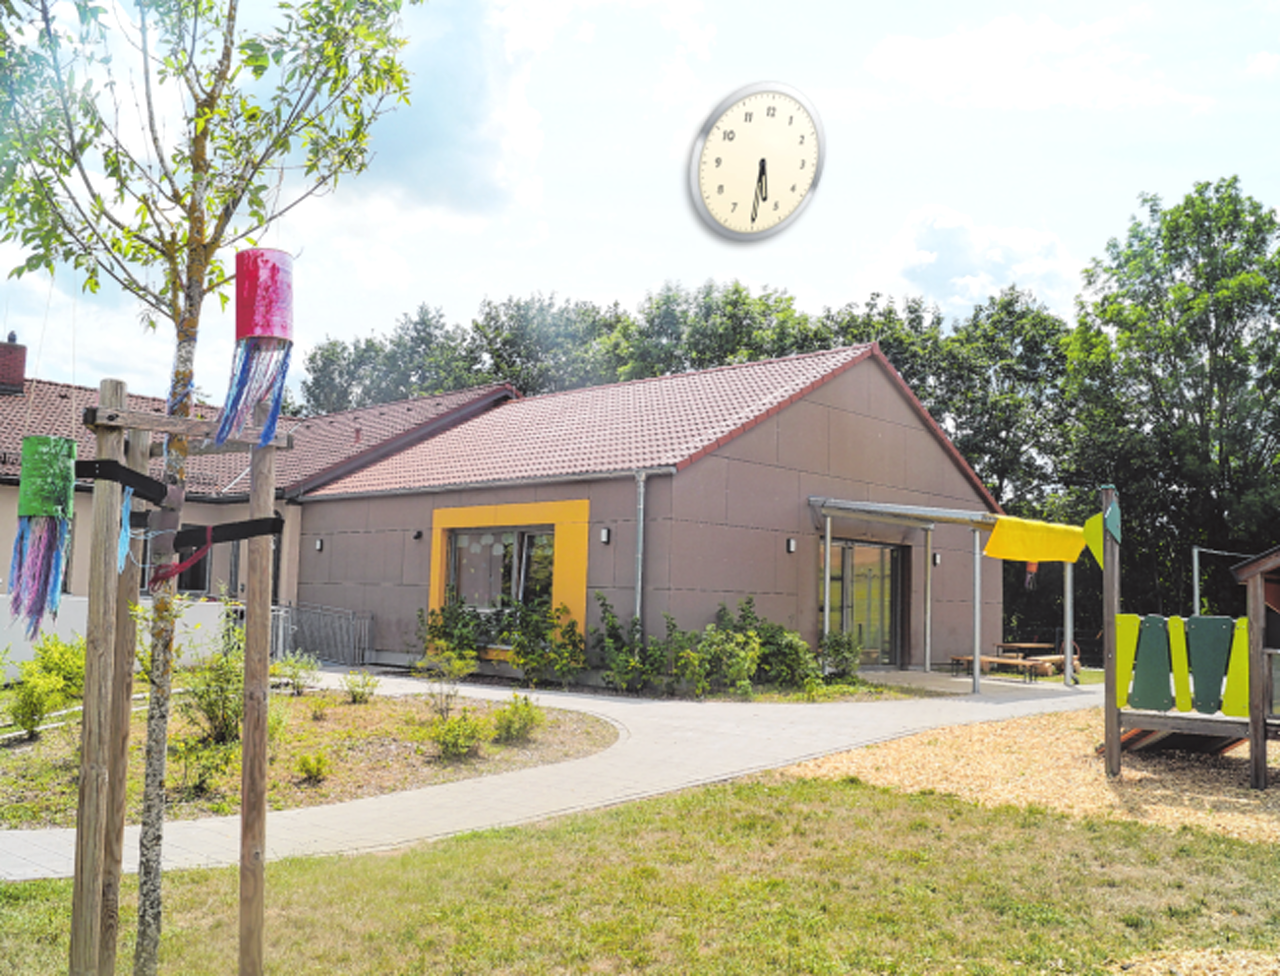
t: h=5 m=30
